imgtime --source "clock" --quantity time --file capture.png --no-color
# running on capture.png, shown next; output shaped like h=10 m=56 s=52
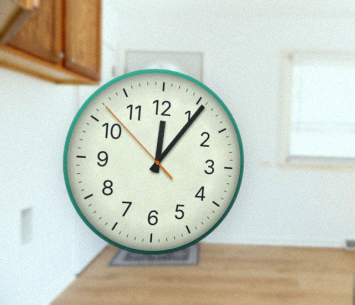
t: h=12 m=5 s=52
